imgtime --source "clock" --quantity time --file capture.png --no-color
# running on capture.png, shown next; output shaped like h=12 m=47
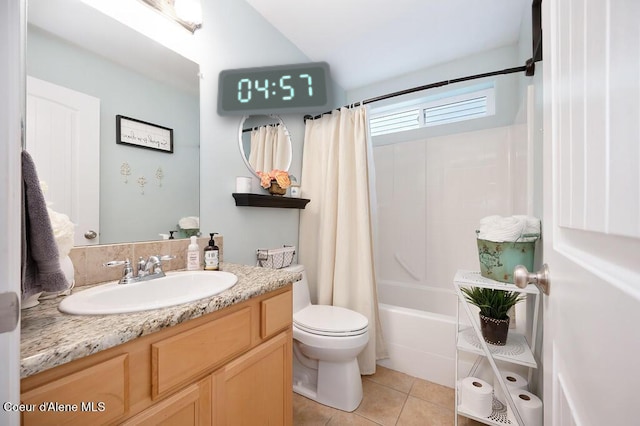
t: h=4 m=57
